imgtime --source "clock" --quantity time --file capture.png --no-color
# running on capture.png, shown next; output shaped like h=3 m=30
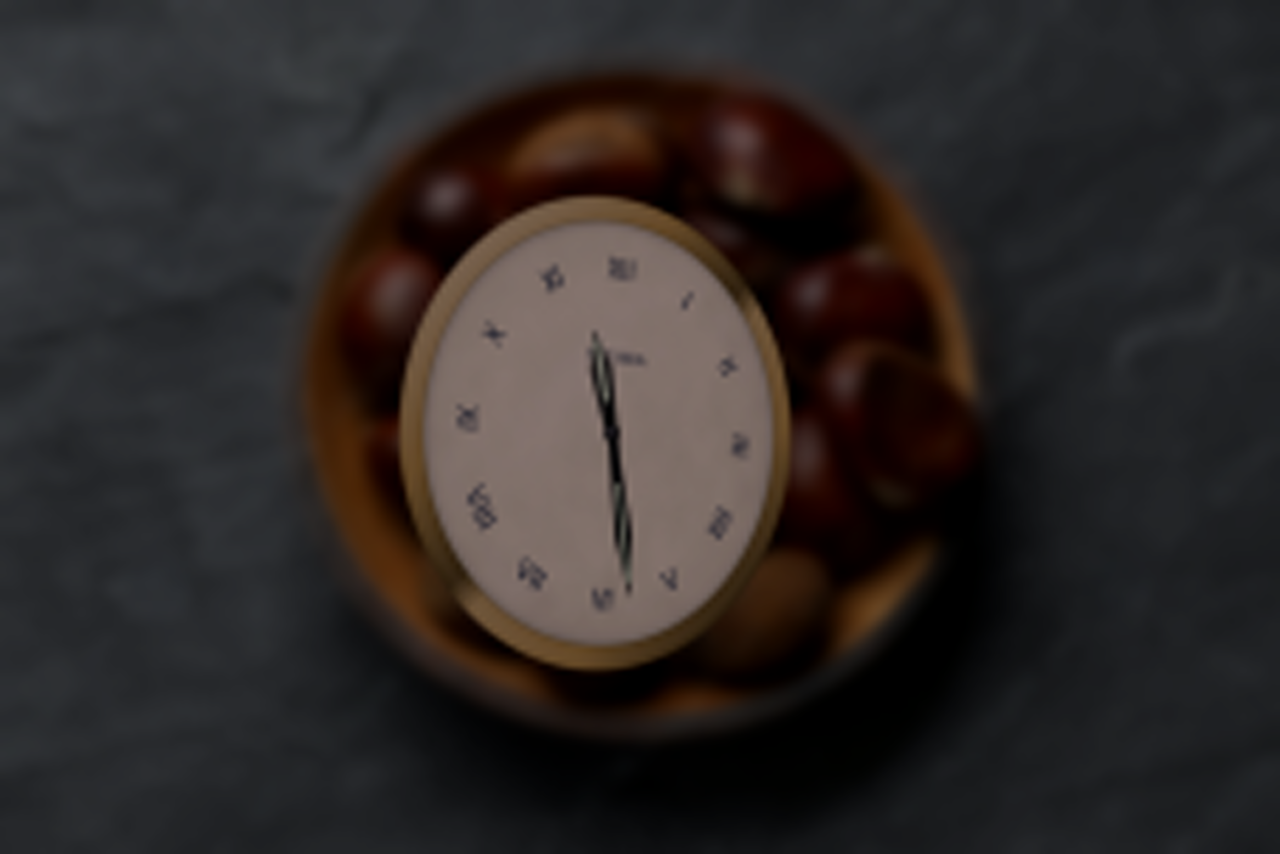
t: h=11 m=28
